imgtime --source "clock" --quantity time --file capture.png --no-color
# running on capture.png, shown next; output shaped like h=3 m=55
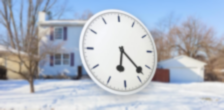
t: h=6 m=23
